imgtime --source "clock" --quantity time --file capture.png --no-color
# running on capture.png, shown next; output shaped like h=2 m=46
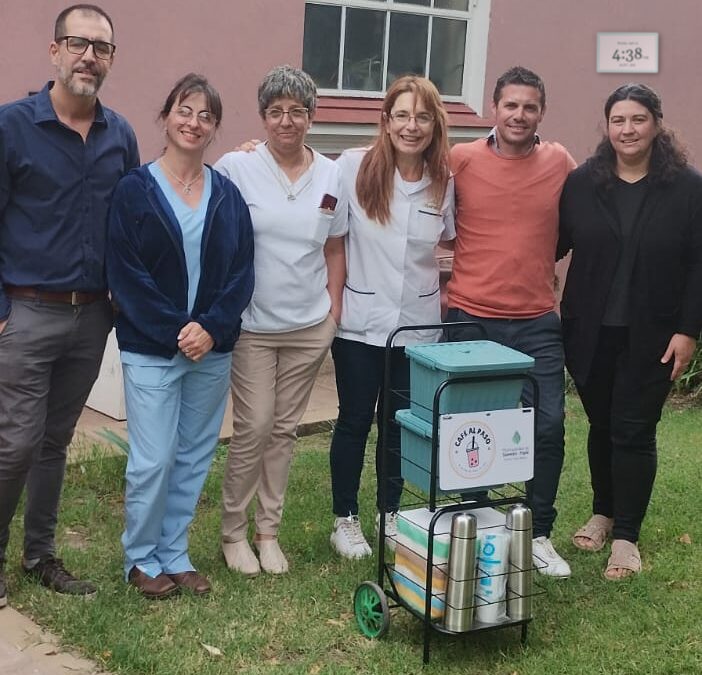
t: h=4 m=38
